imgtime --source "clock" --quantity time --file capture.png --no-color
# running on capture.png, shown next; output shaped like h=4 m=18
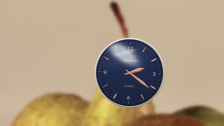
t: h=2 m=21
